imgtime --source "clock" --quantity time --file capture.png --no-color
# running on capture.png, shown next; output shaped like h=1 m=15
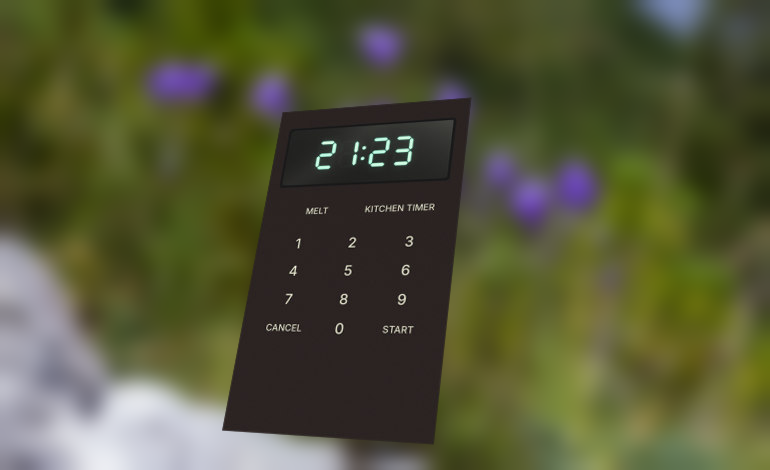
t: h=21 m=23
